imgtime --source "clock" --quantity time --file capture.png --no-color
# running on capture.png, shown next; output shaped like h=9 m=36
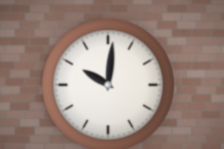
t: h=10 m=1
